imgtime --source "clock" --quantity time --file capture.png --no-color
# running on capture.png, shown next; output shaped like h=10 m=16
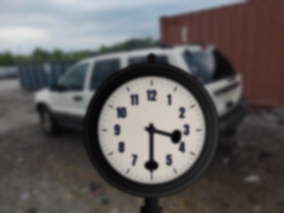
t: h=3 m=30
